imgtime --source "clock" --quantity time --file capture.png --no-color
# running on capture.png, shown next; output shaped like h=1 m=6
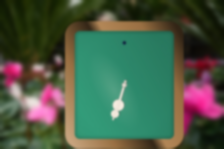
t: h=6 m=33
